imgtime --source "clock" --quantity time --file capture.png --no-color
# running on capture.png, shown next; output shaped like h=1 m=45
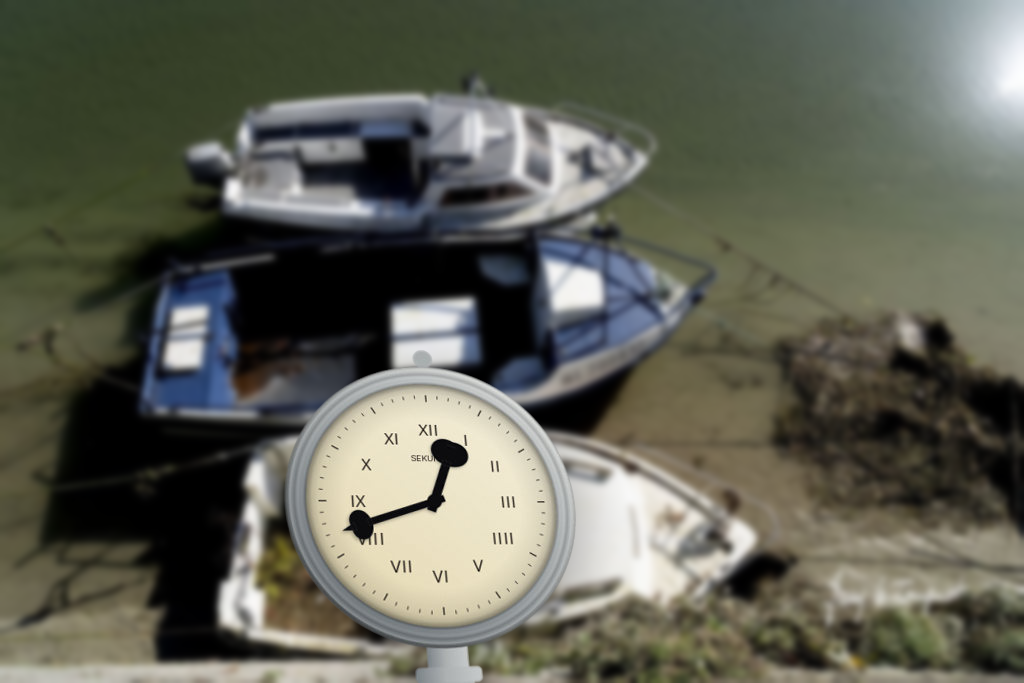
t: h=12 m=42
